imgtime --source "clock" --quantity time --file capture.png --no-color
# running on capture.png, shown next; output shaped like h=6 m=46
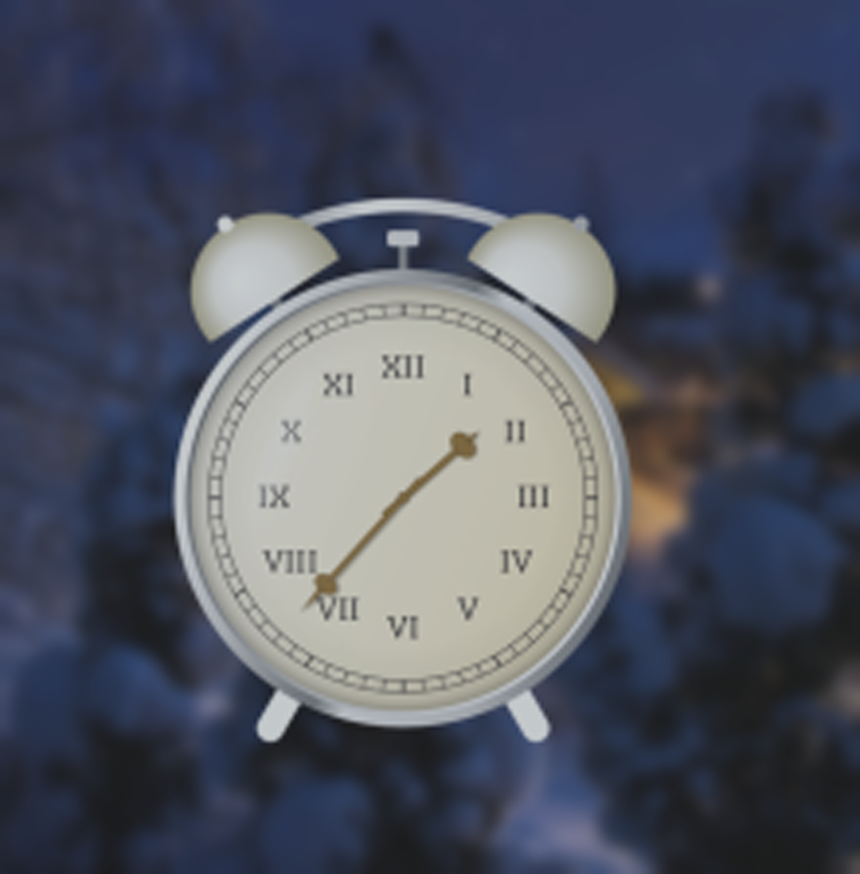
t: h=1 m=37
